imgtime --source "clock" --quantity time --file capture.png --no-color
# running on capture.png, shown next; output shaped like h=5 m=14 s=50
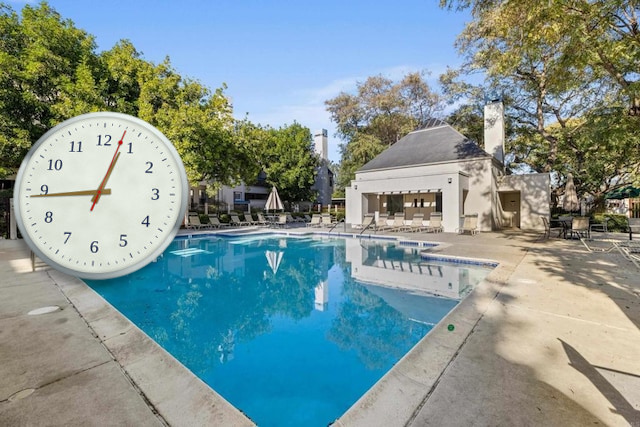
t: h=12 m=44 s=3
